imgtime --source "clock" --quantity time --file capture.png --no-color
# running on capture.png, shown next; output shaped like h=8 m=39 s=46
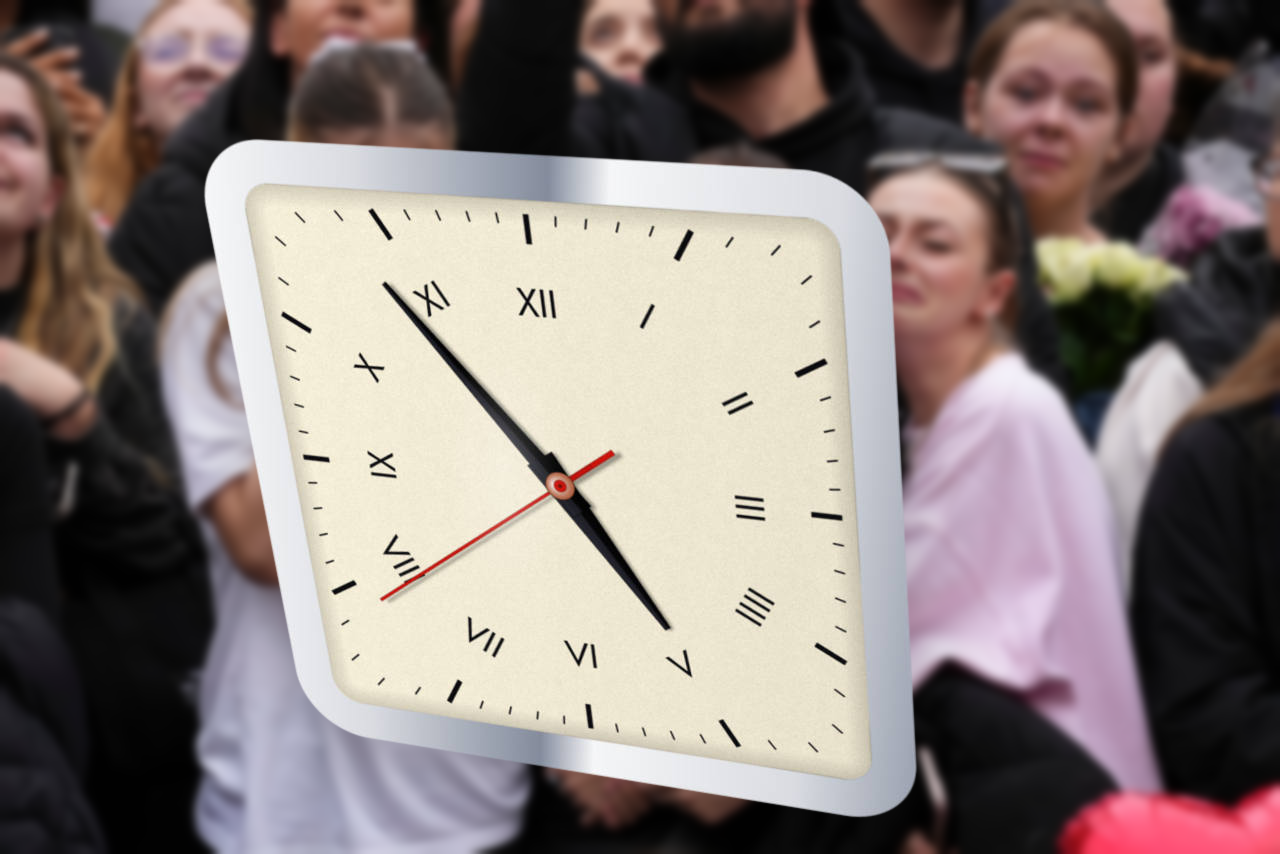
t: h=4 m=53 s=39
